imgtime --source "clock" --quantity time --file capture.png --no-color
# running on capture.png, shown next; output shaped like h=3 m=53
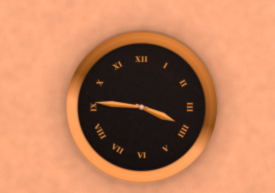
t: h=3 m=46
